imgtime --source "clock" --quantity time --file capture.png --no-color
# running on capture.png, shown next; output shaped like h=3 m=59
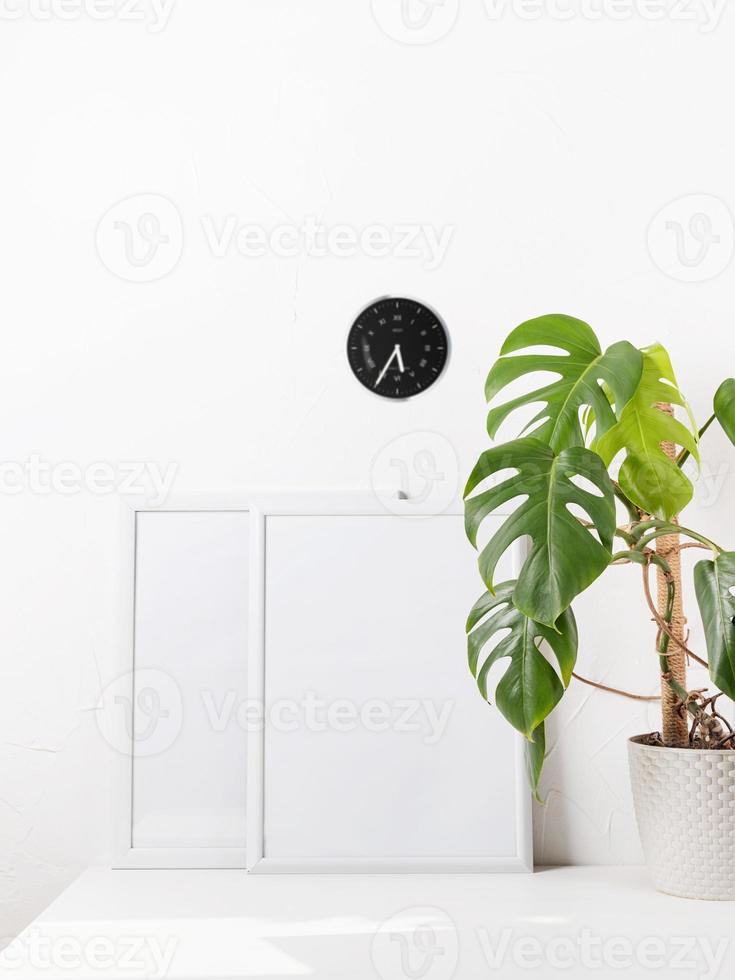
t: h=5 m=35
